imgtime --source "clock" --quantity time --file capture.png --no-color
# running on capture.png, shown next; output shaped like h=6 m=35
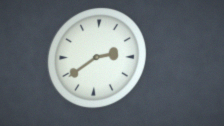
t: h=2 m=39
